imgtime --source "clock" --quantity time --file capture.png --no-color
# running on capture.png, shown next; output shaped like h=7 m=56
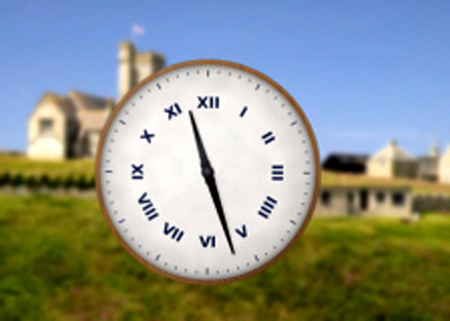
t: h=11 m=27
